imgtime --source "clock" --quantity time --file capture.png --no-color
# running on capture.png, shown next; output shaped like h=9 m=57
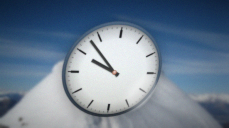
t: h=9 m=53
